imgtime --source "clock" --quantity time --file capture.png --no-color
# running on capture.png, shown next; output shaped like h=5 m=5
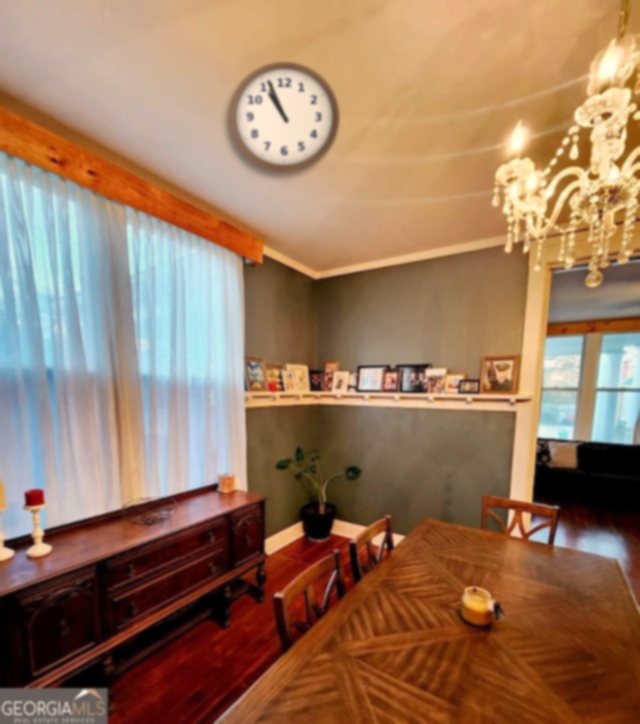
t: h=10 m=56
